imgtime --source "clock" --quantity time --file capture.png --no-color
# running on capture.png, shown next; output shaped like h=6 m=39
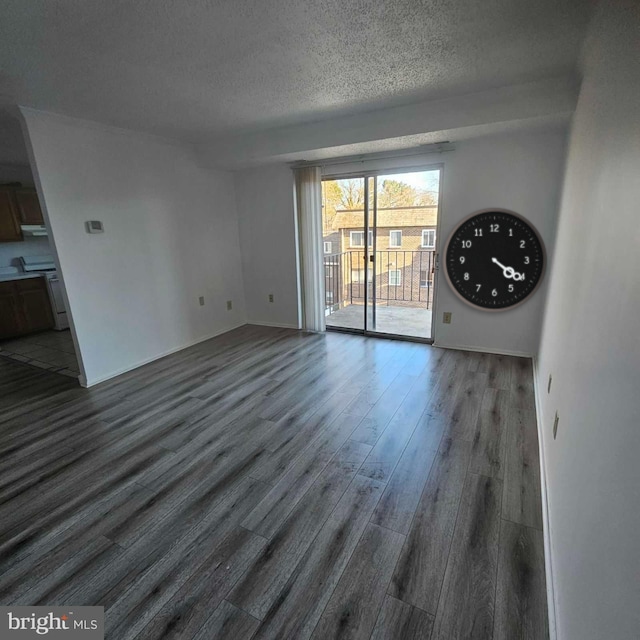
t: h=4 m=21
